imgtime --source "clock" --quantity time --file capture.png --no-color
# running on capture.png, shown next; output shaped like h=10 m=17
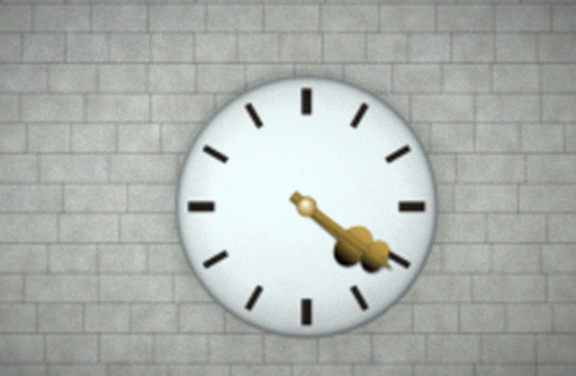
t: h=4 m=21
